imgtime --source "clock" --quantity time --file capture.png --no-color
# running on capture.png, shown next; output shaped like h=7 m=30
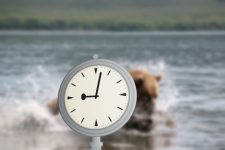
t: h=9 m=2
